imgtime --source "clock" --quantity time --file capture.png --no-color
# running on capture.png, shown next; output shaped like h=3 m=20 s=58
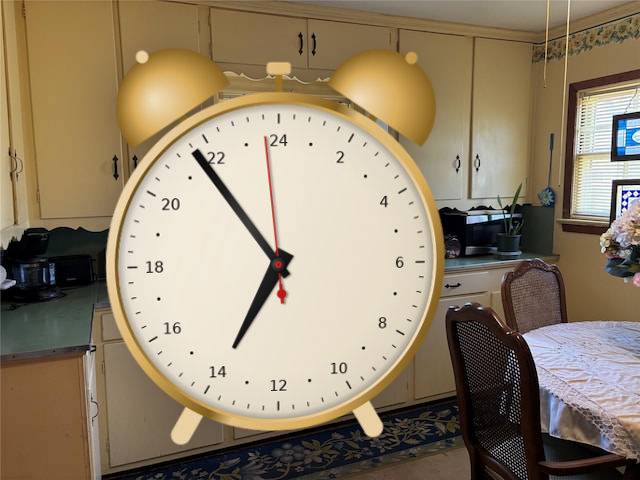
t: h=13 m=53 s=59
